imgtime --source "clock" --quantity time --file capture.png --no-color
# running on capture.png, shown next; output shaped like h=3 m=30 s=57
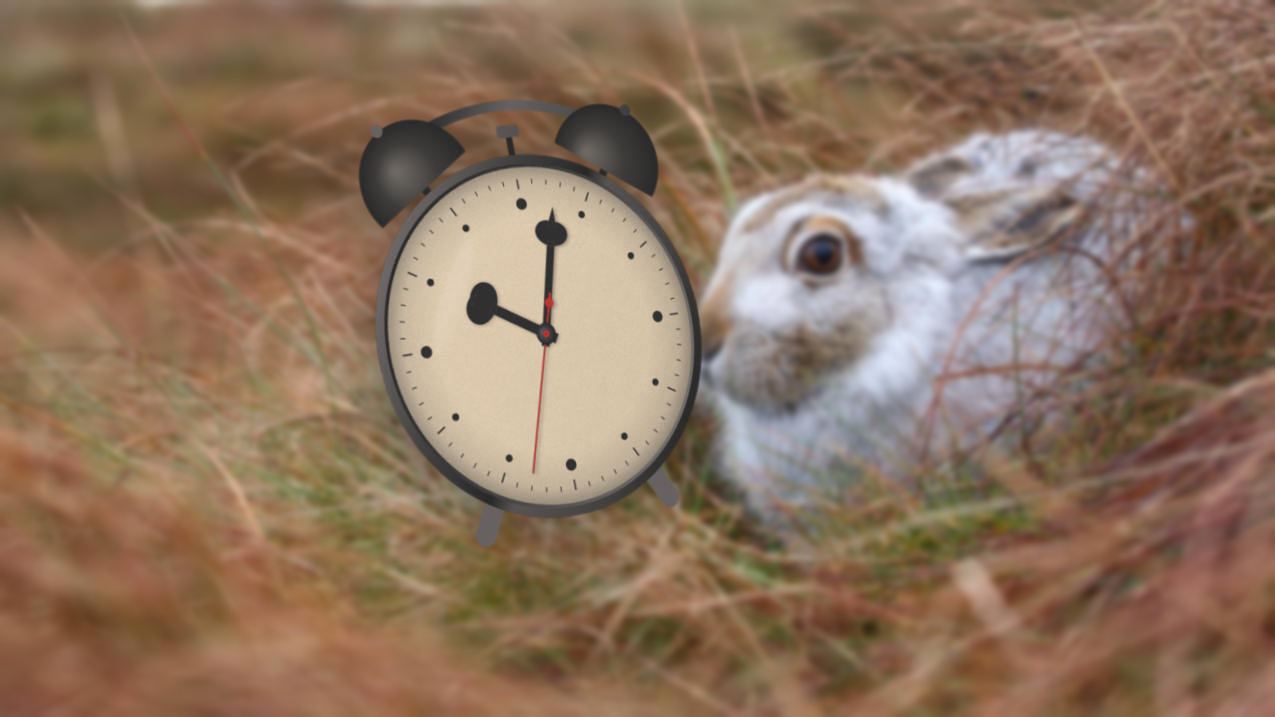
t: h=10 m=2 s=33
